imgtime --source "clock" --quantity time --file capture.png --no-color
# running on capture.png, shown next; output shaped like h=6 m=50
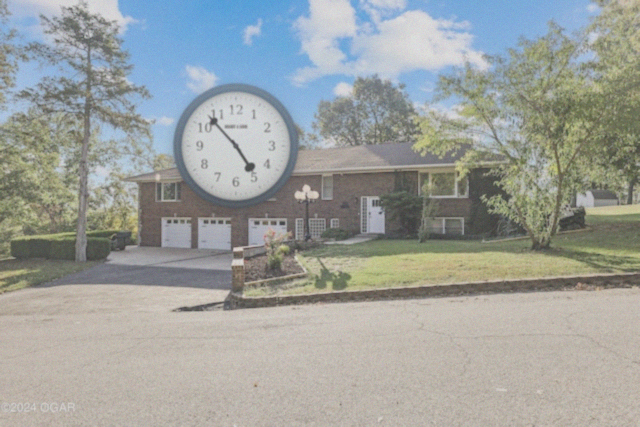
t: h=4 m=53
